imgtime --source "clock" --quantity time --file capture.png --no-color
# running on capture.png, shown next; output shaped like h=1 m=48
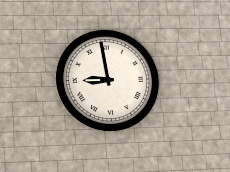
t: h=8 m=59
